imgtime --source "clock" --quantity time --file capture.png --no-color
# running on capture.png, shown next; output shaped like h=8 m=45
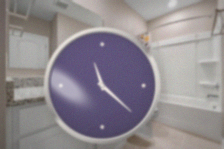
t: h=11 m=22
